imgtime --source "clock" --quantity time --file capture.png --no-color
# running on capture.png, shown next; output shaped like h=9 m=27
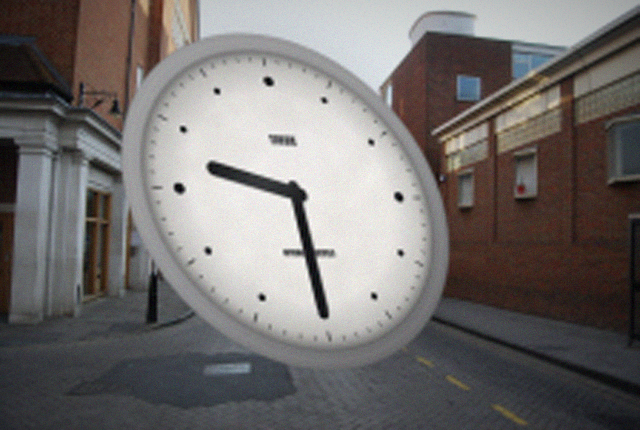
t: h=9 m=30
